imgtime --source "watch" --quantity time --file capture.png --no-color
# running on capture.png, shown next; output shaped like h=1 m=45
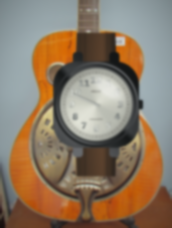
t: h=9 m=49
